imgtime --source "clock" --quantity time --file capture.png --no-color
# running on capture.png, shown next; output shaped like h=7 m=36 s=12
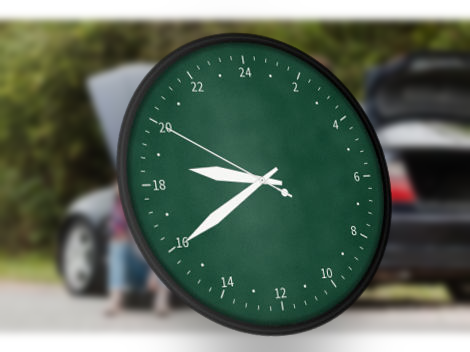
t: h=18 m=39 s=50
